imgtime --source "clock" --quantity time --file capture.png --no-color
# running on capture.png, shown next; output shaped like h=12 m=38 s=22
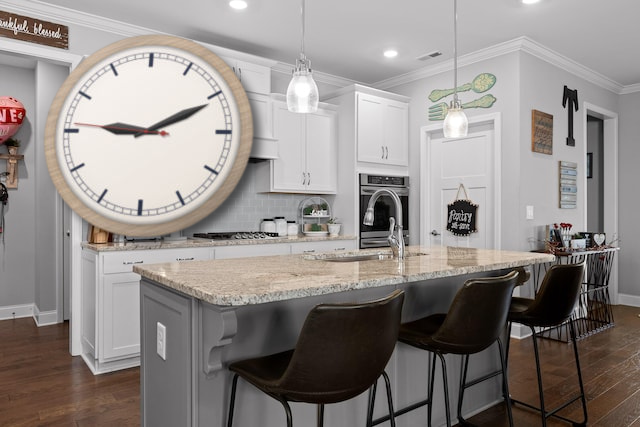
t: h=9 m=10 s=46
